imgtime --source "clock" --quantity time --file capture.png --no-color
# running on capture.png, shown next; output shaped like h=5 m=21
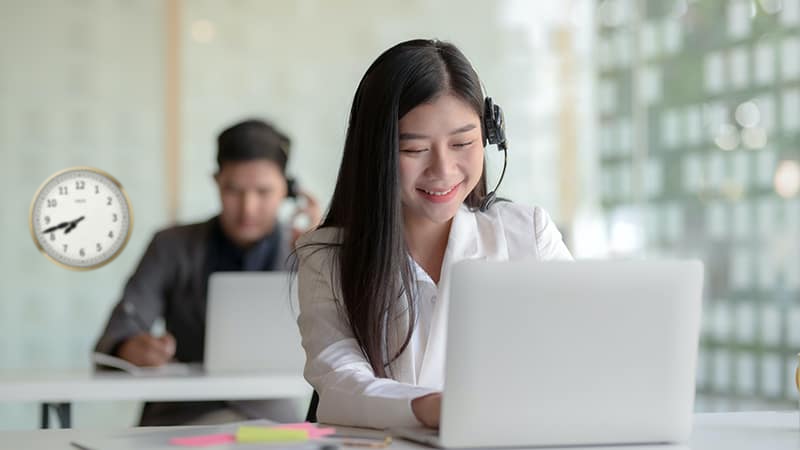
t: h=7 m=42
